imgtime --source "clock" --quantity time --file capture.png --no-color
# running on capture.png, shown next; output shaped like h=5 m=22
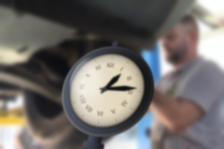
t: h=1 m=14
